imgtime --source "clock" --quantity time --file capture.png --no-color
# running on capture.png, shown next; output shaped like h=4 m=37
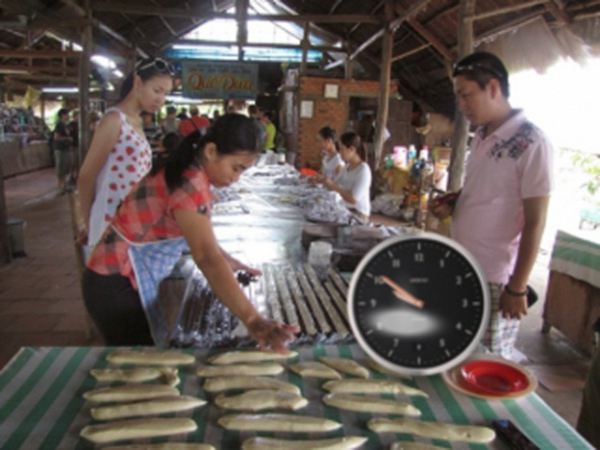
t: h=9 m=51
